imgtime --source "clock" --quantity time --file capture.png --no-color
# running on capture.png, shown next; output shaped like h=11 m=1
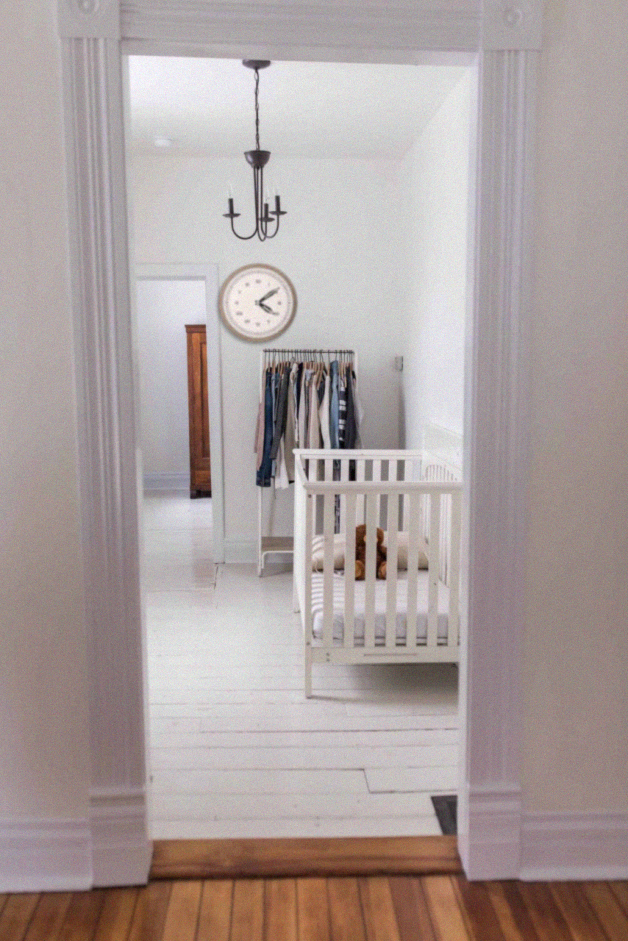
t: h=4 m=9
